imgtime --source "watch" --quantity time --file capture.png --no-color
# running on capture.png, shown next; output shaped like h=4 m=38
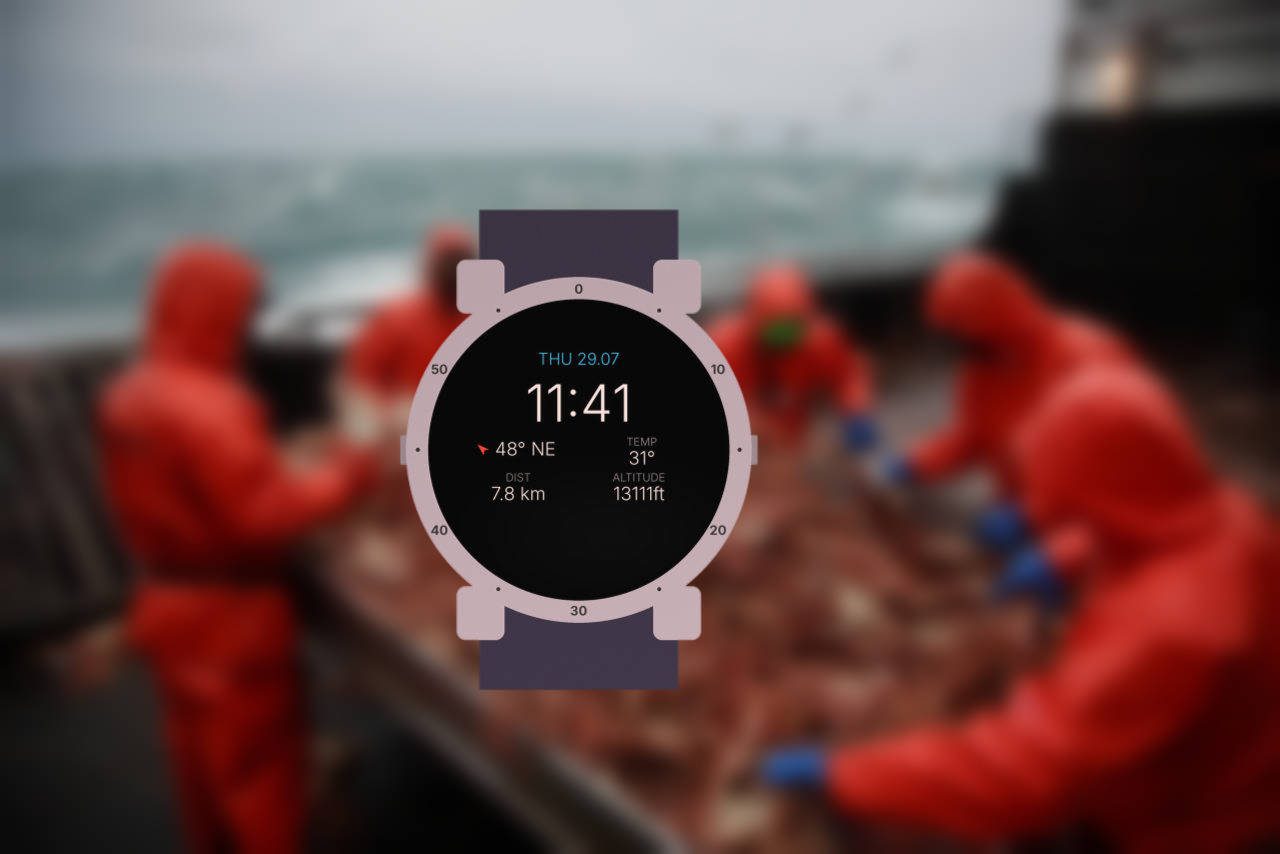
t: h=11 m=41
